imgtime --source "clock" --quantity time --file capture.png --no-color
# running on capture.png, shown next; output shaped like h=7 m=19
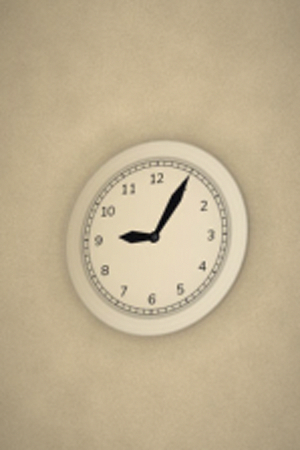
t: h=9 m=5
